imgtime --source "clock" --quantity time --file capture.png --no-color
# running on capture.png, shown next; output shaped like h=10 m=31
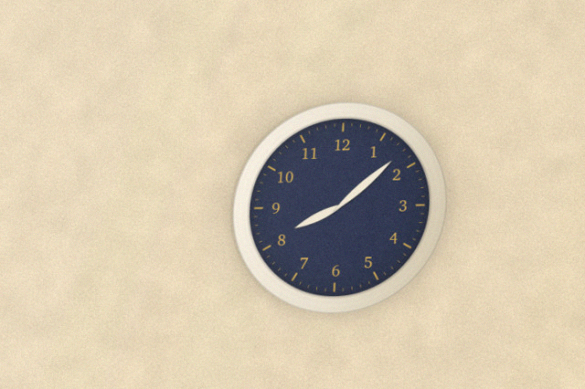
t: h=8 m=8
